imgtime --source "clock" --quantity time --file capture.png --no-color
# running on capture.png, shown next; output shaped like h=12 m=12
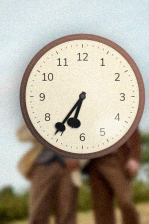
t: h=6 m=36
